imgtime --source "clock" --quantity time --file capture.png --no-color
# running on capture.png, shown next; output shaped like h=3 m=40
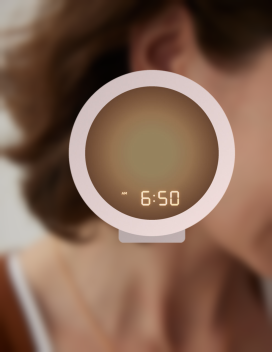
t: h=6 m=50
